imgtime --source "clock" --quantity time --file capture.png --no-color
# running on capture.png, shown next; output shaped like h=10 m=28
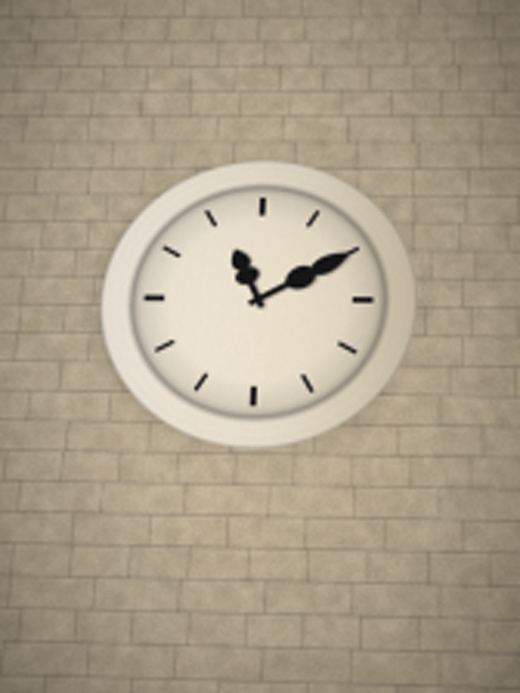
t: h=11 m=10
